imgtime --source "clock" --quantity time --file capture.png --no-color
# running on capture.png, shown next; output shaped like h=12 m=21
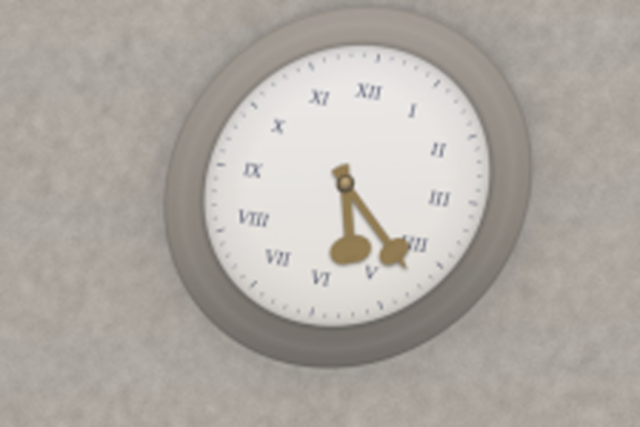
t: h=5 m=22
